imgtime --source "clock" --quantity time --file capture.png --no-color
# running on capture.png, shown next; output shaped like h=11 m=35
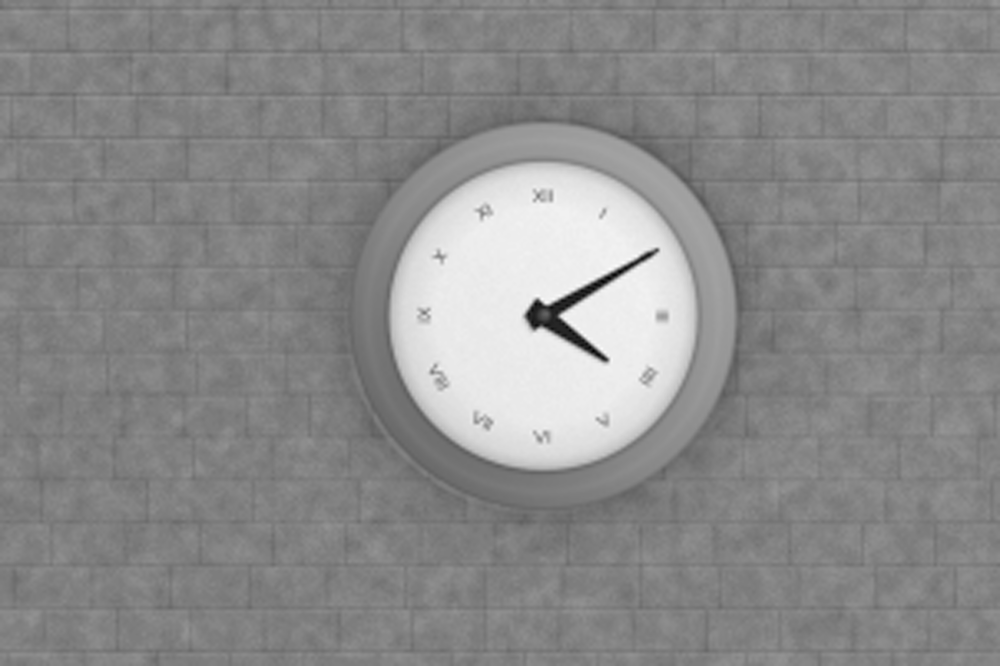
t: h=4 m=10
